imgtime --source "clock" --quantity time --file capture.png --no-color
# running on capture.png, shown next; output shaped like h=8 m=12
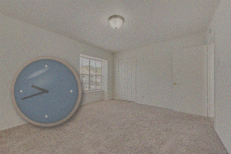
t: h=9 m=42
